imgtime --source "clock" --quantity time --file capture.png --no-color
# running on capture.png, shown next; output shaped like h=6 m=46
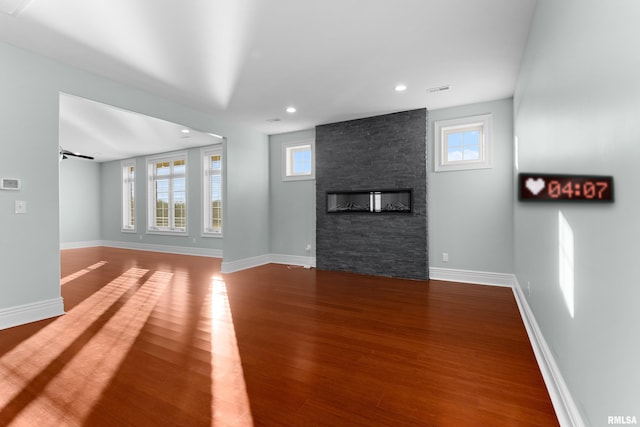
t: h=4 m=7
